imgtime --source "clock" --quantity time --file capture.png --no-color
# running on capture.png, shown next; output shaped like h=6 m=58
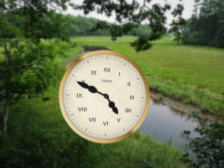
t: h=4 m=49
